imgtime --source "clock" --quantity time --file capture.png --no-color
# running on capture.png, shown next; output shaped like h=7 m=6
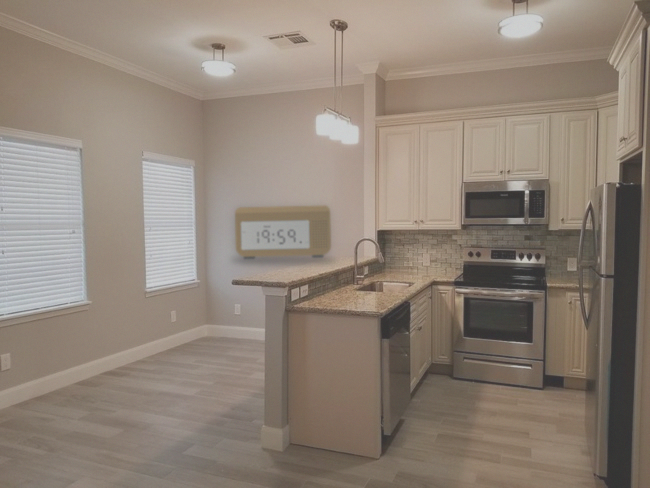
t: h=19 m=59
